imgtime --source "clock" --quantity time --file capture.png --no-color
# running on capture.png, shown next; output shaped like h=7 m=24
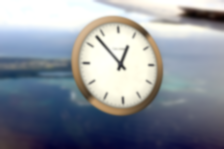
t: h=12 m=53
